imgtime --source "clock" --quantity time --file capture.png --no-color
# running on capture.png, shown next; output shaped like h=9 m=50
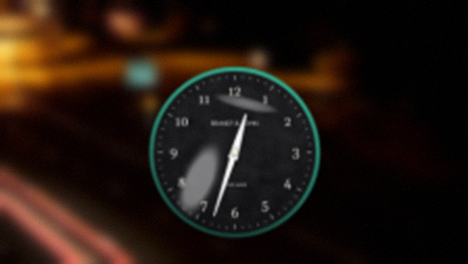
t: h=12 m=33
